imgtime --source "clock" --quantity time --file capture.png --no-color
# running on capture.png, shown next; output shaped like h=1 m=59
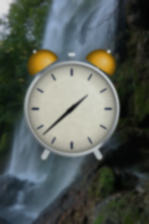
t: h=1 m=38
